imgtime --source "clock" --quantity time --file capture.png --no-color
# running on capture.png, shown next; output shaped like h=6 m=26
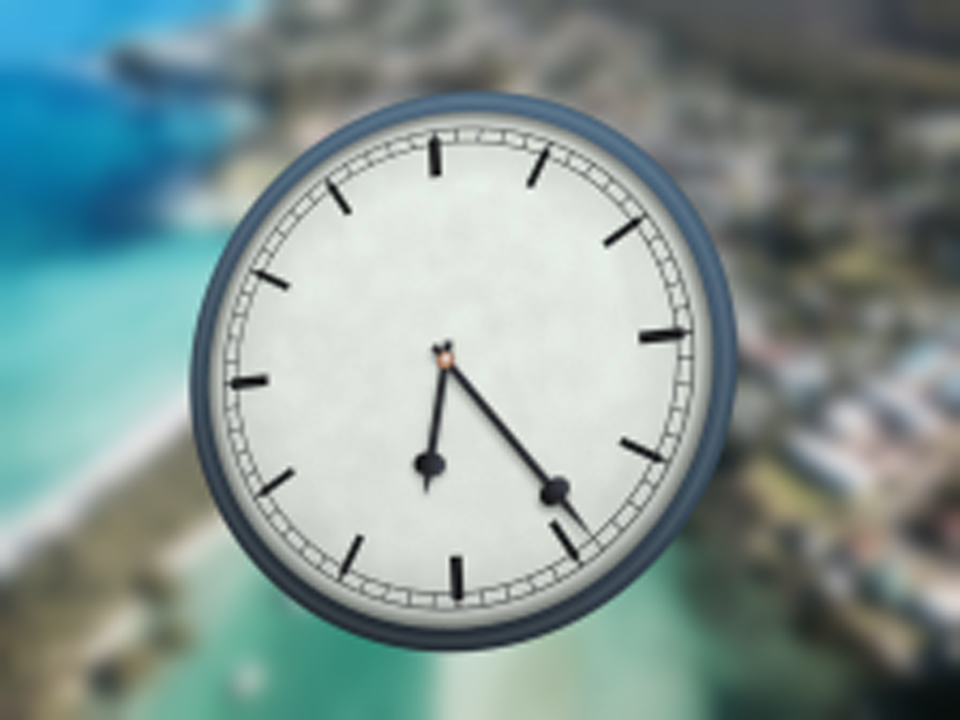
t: h=6 m=24
